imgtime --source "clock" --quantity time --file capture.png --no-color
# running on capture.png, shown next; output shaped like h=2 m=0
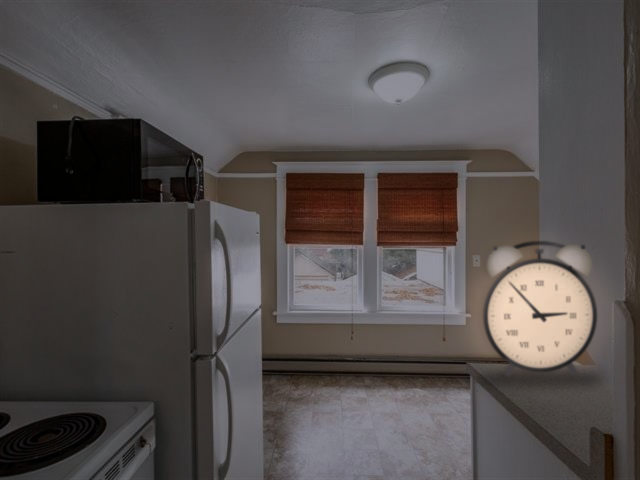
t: h=2 m=53
